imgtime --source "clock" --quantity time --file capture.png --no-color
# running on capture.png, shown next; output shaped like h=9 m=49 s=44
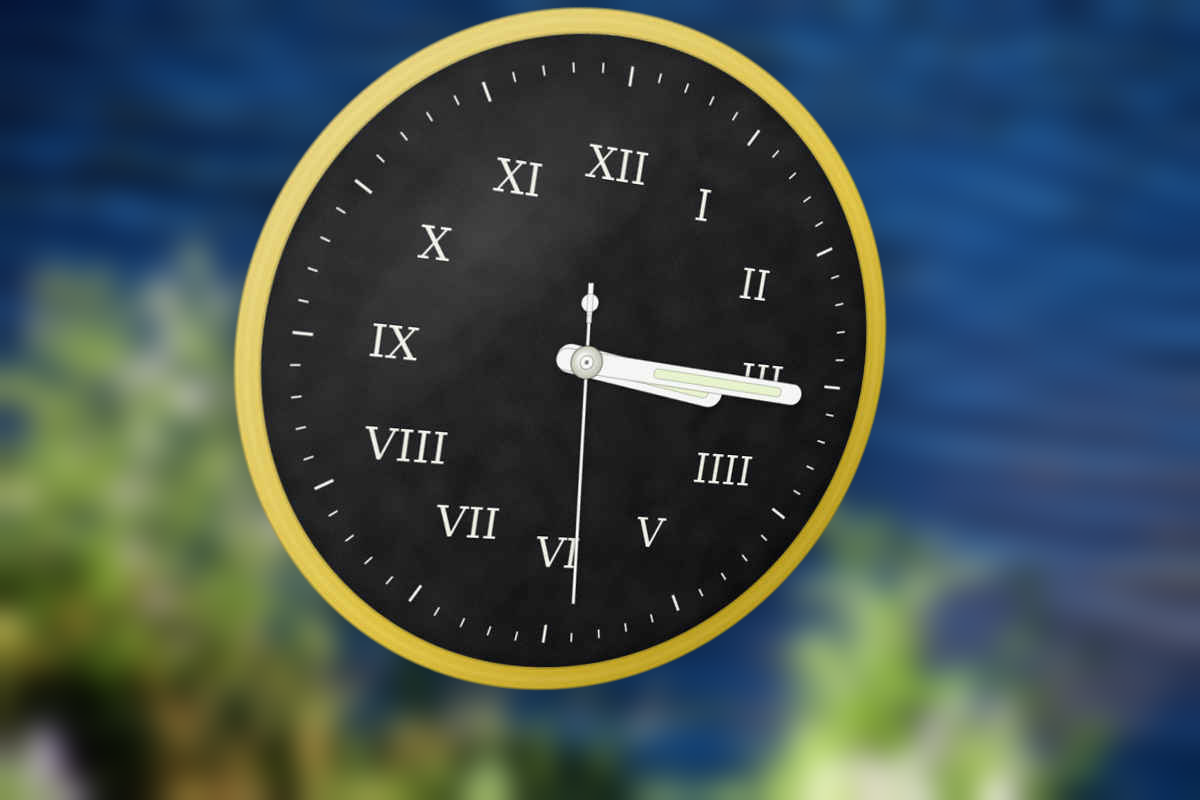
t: h=3 m=15 s=29
